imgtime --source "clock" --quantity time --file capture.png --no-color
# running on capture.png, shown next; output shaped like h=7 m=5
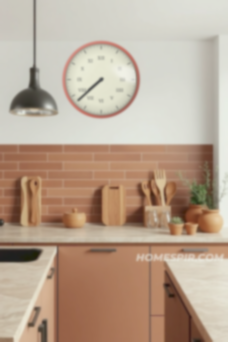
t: h=7 m=38
